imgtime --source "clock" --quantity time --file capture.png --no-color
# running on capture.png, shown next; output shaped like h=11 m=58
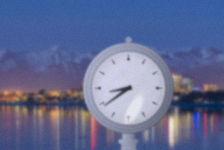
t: h=8 m=39
